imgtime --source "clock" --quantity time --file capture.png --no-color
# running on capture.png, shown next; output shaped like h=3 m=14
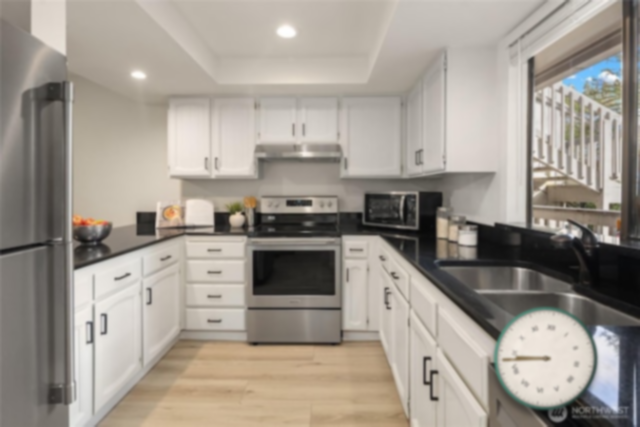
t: h=8 m=43
